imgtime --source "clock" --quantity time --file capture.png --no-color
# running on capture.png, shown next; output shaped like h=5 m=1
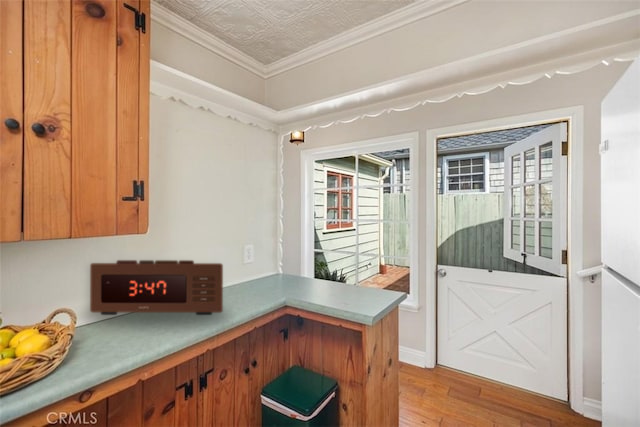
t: h=3 m=47
